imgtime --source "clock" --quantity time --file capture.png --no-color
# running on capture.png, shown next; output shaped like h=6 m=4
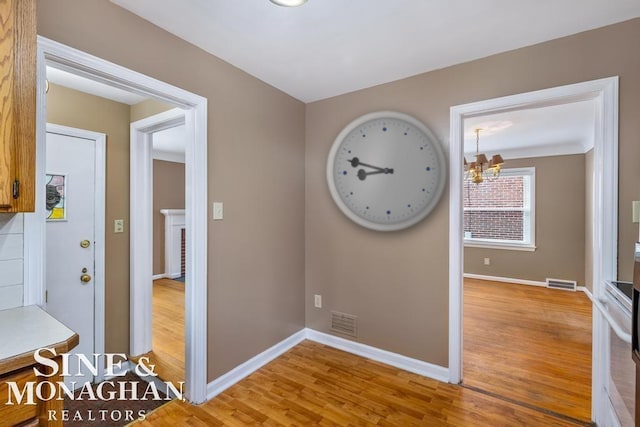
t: h=8 m=48
